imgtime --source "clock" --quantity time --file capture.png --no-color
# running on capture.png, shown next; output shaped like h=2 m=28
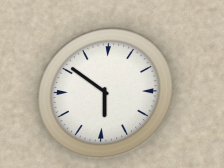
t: h=5 m=51
